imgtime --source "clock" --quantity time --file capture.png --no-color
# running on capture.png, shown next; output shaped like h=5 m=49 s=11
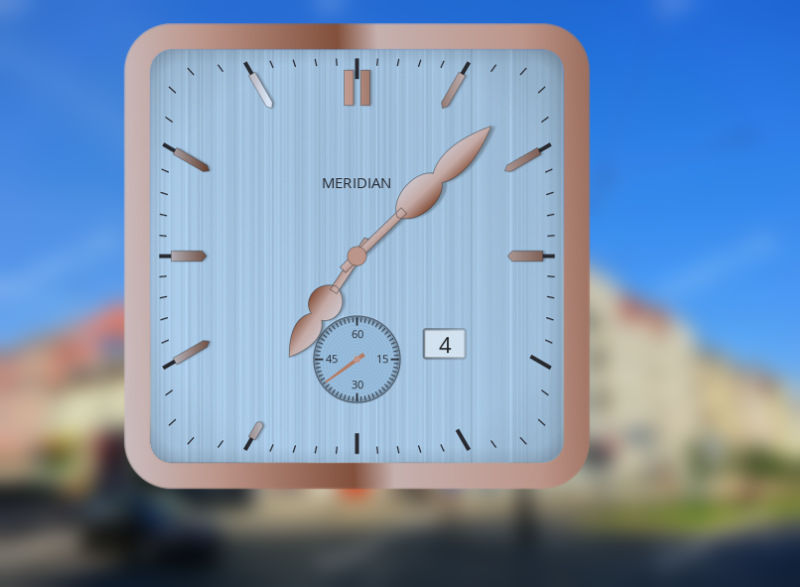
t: h=7 m=7 s=39
